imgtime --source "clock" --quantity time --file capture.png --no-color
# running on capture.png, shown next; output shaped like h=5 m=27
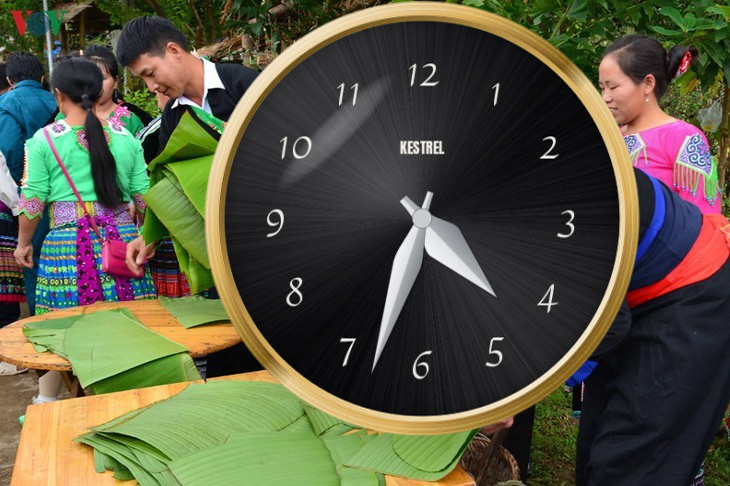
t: h=4 m=33
